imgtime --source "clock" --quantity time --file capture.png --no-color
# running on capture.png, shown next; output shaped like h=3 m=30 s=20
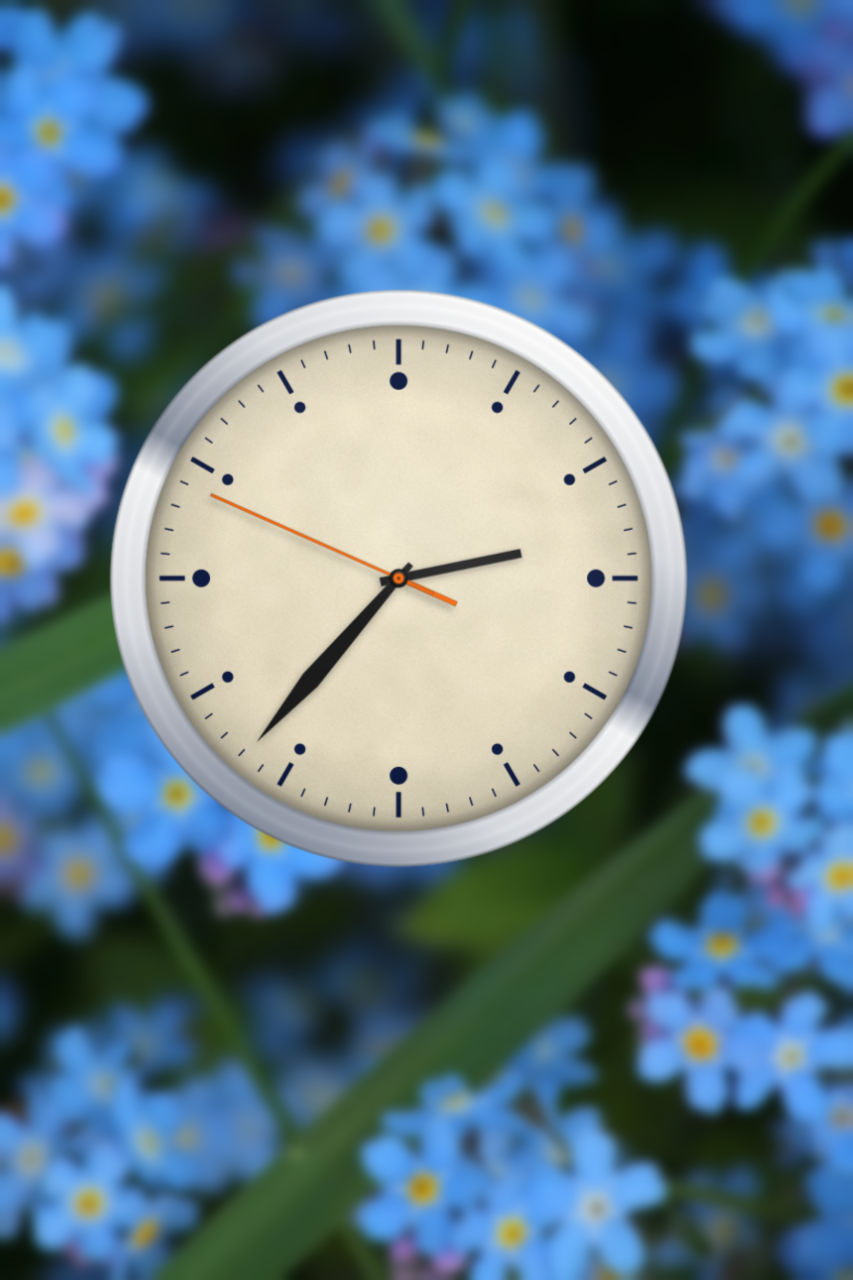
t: h=2 m=36 s=49
